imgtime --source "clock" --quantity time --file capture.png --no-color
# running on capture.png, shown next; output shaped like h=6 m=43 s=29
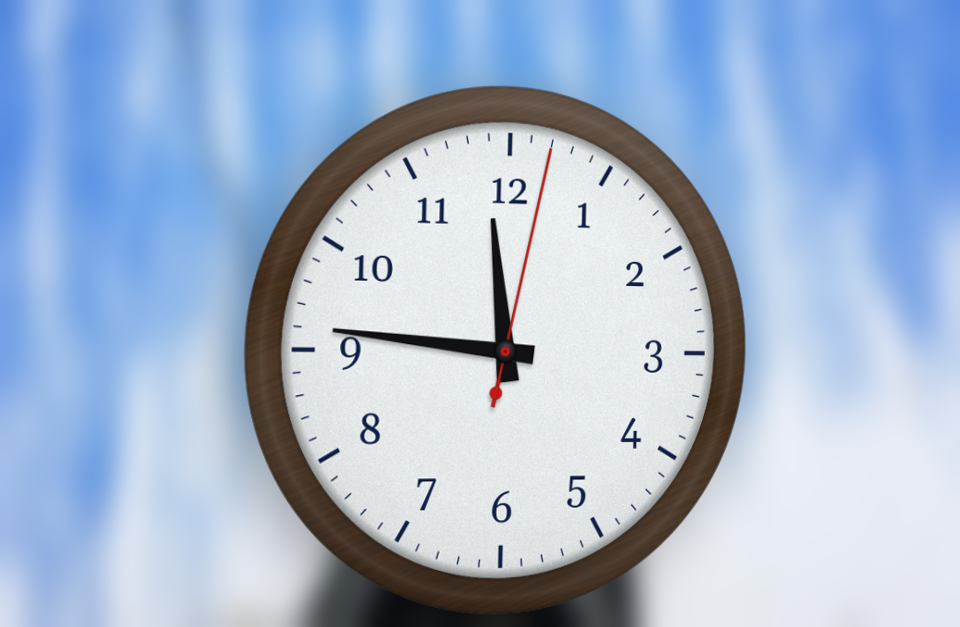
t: h=11 m=46 s=2
